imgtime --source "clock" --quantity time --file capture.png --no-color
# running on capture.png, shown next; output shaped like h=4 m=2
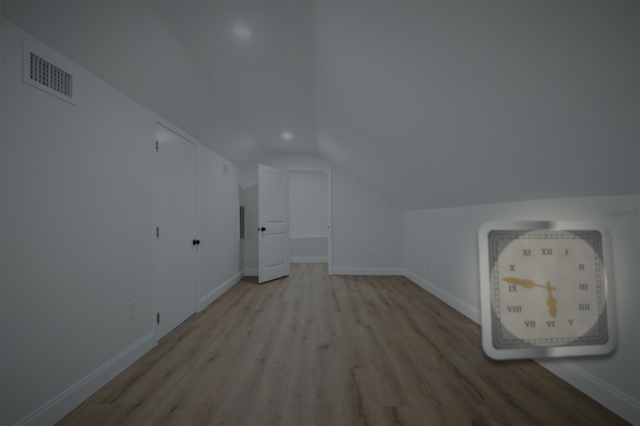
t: h=5 m=47
